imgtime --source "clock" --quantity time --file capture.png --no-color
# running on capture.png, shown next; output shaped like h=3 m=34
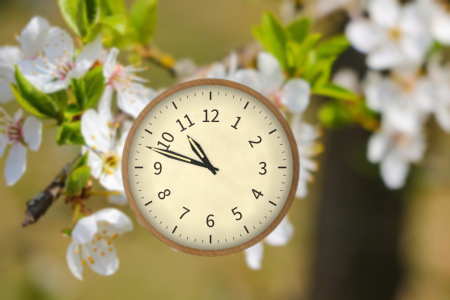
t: h=10 m=48
